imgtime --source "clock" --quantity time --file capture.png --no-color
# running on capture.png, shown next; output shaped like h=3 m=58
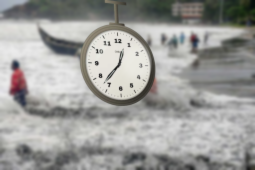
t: h=12 m=37
